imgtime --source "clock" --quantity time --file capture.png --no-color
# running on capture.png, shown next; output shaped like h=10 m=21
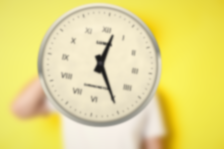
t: h=12 m=25
